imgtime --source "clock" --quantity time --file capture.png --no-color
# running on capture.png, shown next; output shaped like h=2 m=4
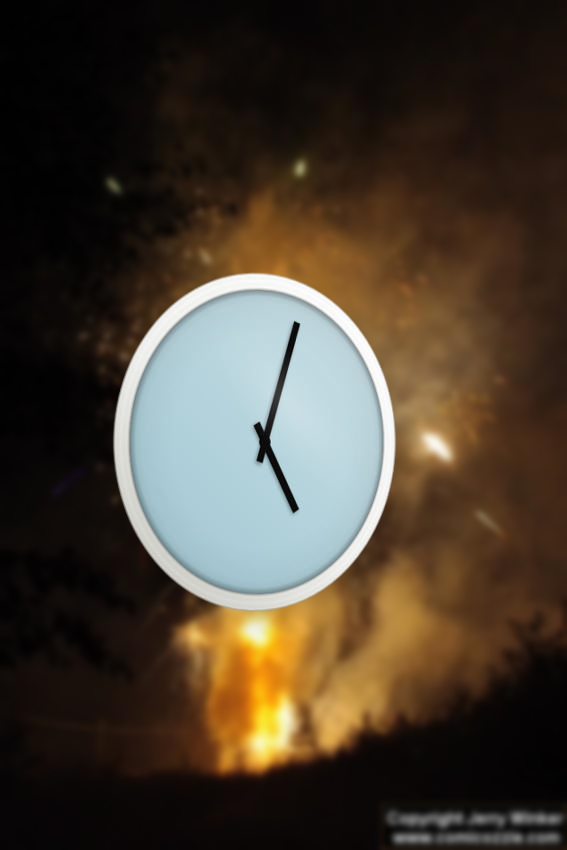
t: h=5 m=3
